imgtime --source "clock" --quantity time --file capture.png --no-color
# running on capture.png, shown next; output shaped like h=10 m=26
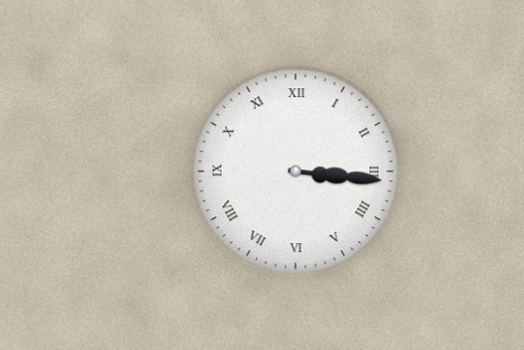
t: h=3 m=16
